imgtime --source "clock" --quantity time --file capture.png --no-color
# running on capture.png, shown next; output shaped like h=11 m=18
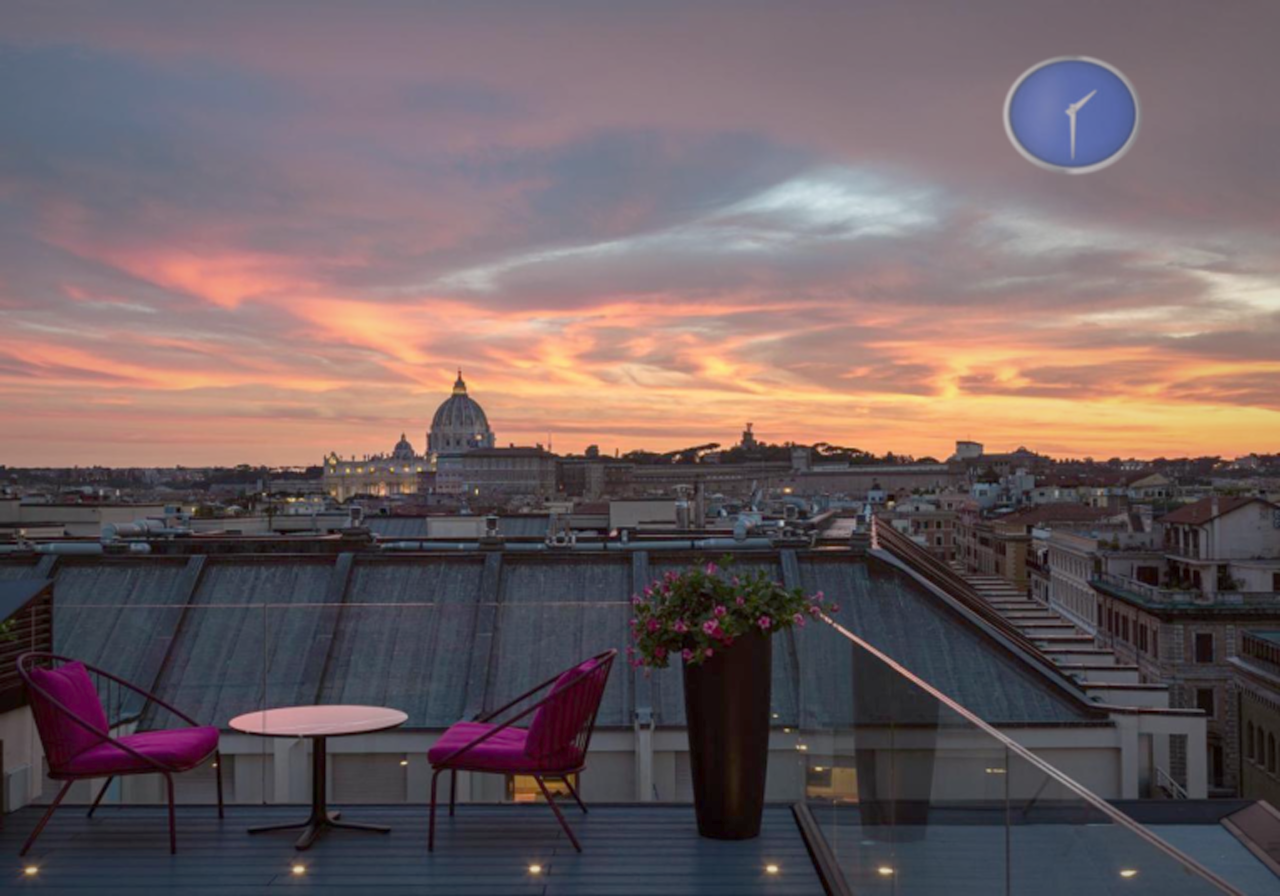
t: h=1 m=30
